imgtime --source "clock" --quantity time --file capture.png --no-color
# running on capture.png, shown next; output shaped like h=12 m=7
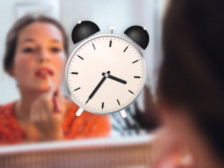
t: h=3 m=35
